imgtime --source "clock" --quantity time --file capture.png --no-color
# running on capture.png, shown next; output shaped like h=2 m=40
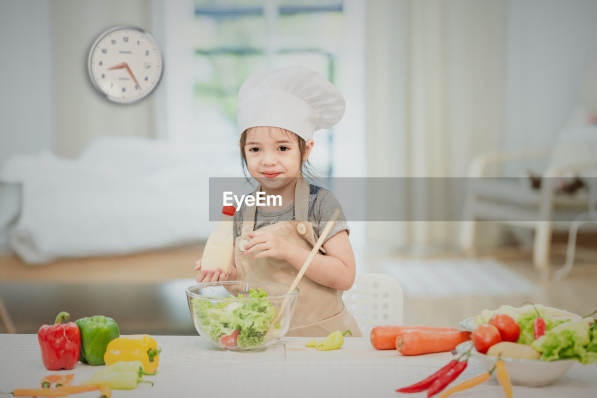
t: h=8 m=24
